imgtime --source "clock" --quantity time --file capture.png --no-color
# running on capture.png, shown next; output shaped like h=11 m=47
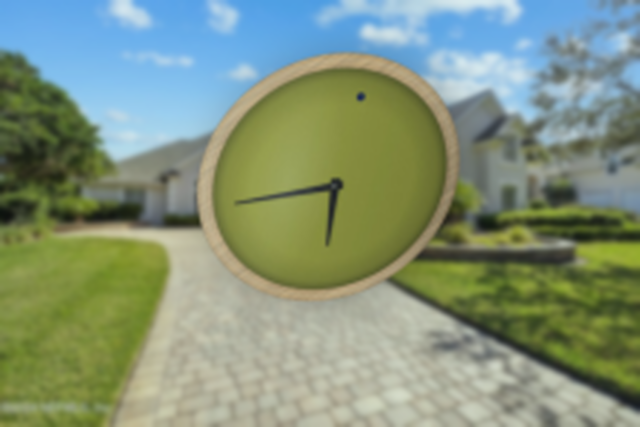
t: h=5 m=42
